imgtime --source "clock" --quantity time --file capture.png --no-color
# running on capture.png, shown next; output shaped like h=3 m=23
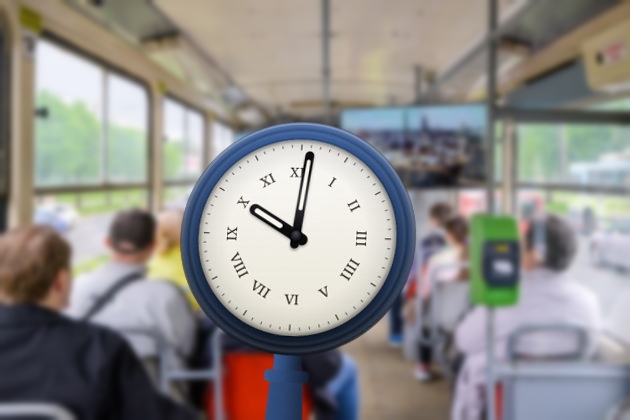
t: h=10 m=1
